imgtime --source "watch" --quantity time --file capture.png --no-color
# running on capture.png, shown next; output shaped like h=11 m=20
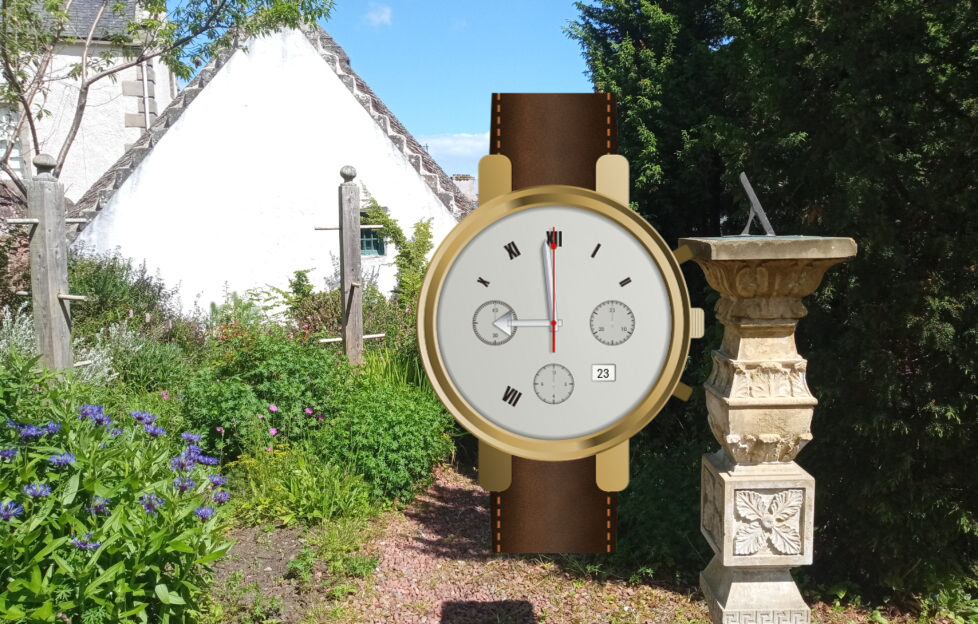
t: h=8 m=59
